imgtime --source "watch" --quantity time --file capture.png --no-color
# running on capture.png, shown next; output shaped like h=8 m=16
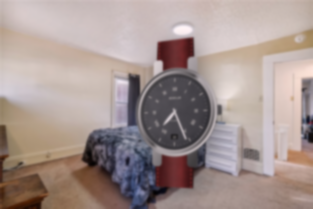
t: h=7 m=26
